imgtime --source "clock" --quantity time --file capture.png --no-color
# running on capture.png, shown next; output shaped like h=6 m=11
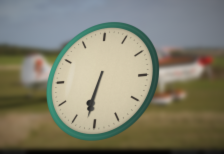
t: h=6 m=32
